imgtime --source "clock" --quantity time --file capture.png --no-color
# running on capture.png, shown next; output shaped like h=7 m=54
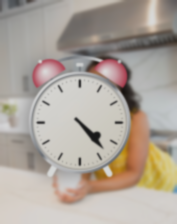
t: h=4 m=23
